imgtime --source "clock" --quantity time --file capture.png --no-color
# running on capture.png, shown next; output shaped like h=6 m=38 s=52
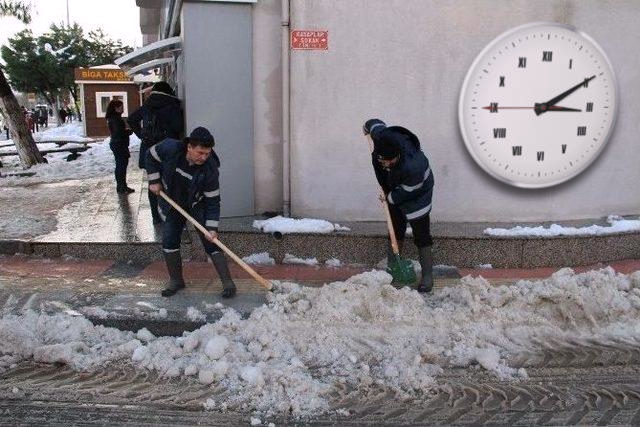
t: h=3 m=9 s=45
